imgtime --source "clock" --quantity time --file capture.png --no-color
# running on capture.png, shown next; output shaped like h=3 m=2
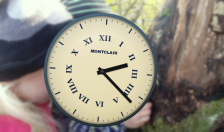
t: h=2 m=22
